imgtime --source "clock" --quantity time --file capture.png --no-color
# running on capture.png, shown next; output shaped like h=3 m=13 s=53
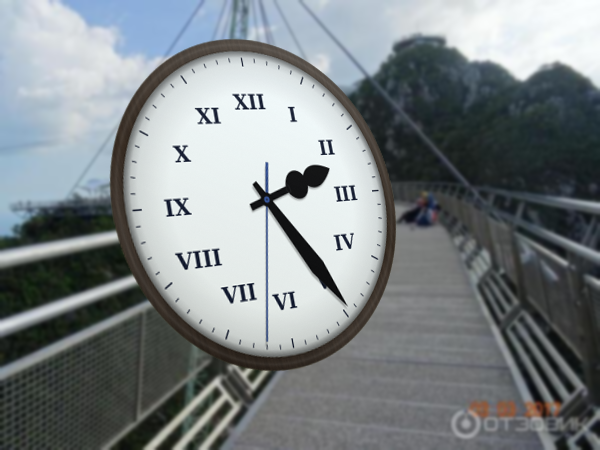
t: h=2 m=24 s=32
